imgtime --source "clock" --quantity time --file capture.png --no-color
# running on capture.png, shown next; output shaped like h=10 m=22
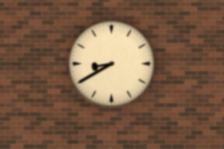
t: h=8 m=40
